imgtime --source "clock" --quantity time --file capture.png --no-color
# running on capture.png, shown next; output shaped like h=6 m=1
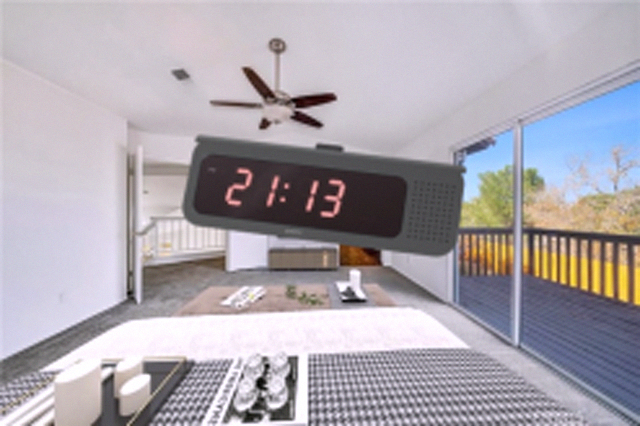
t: h=21 m=13
